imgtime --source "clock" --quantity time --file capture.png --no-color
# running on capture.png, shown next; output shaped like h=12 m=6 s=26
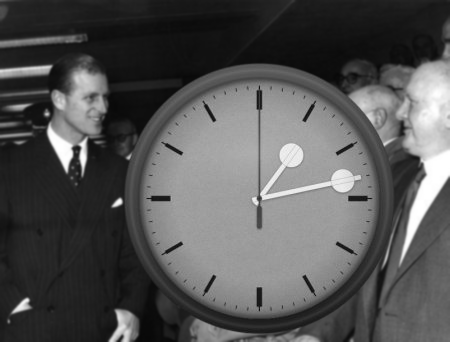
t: h=1 m=13 s=0
